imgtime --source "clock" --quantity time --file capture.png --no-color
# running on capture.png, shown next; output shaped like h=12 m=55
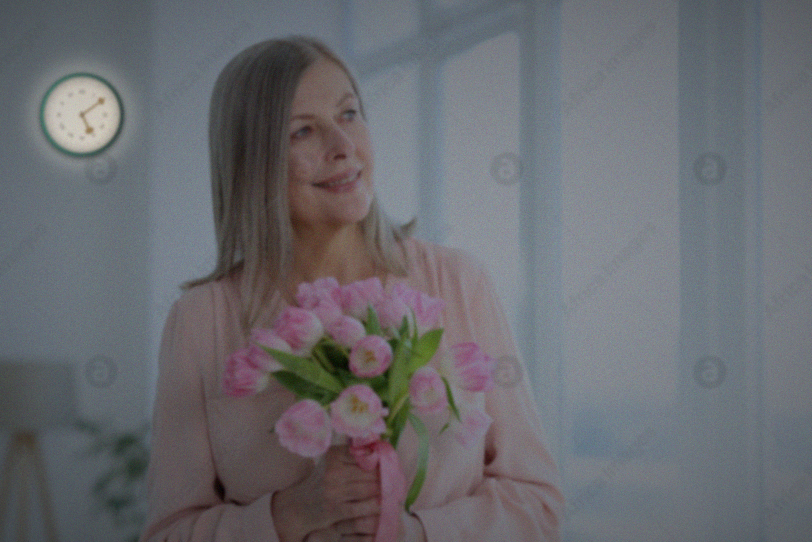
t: h=5 m=9
